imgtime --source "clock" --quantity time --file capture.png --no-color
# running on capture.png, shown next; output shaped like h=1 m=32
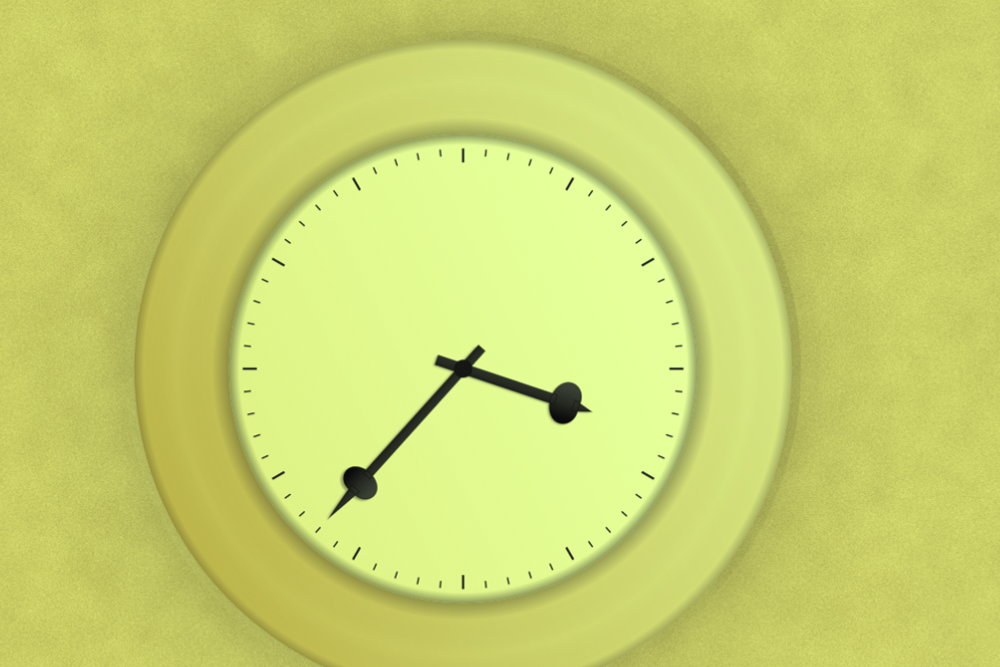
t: h=3 m=37
